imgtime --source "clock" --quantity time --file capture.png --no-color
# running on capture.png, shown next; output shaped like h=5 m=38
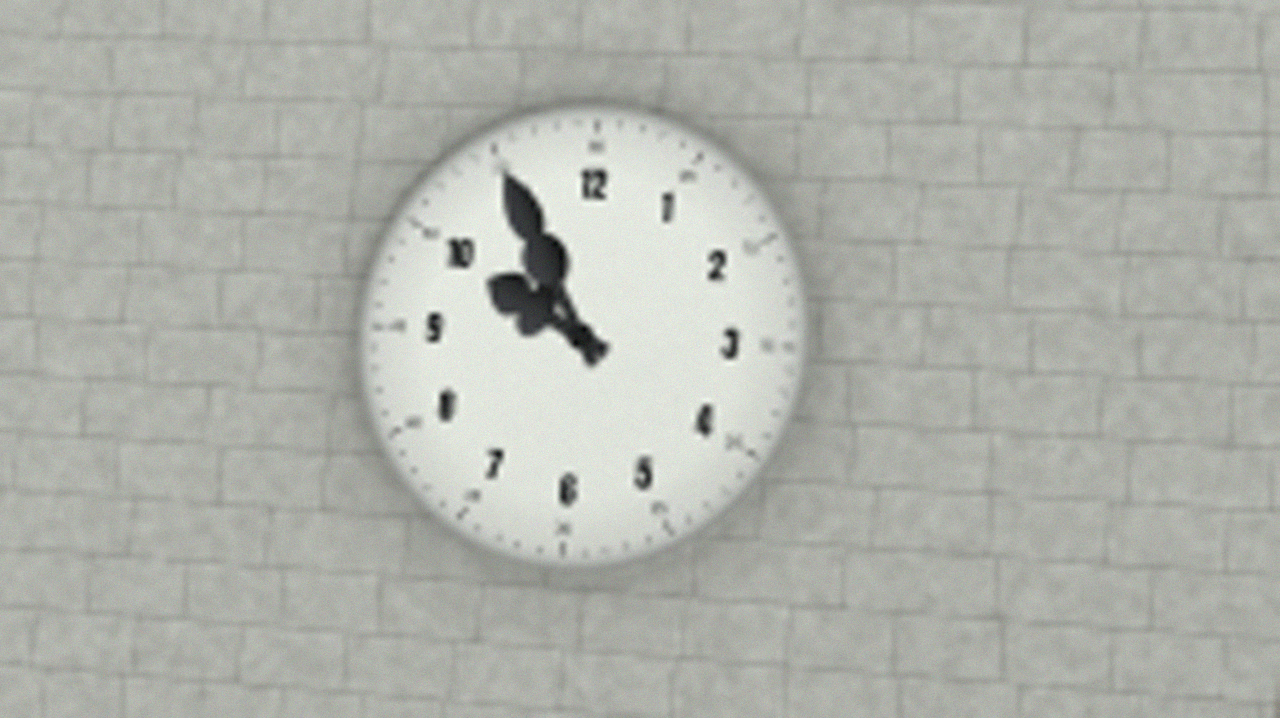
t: h=9 m=55
